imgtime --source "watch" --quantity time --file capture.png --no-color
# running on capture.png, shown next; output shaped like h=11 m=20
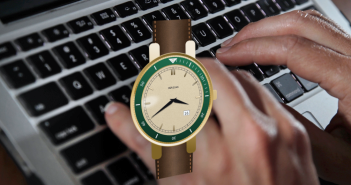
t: h=3 m=40
